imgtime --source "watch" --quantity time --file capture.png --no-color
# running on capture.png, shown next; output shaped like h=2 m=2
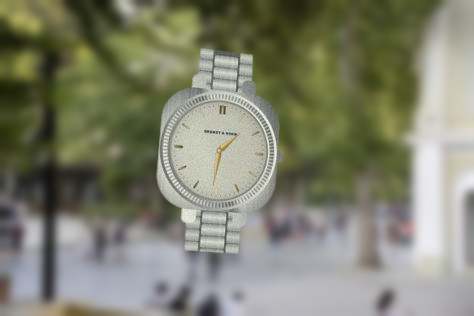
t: h=1 m=31
